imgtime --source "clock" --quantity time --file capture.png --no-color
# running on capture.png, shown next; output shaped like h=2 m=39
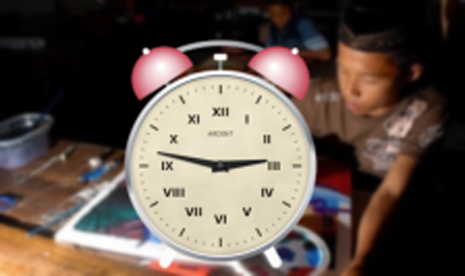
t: h=2 m=47
